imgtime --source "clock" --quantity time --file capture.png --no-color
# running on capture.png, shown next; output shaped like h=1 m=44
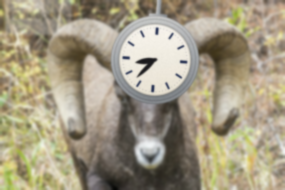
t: h=8 m=37
